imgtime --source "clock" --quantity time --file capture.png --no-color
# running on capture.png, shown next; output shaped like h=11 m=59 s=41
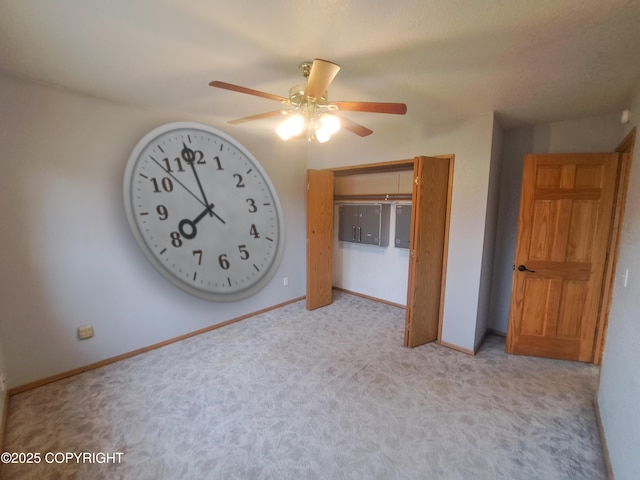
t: h=7 m=58 s=53
